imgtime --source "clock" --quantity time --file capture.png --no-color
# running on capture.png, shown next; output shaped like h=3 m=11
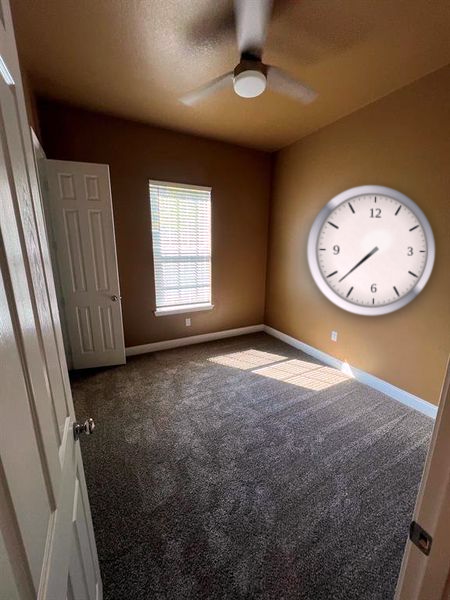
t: h=7 m=38
